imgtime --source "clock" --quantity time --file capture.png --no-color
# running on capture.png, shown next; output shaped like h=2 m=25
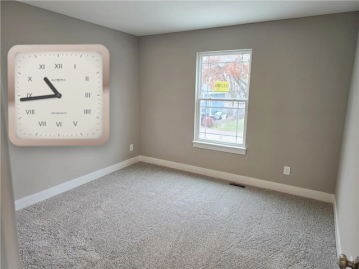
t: h=10 m=44
